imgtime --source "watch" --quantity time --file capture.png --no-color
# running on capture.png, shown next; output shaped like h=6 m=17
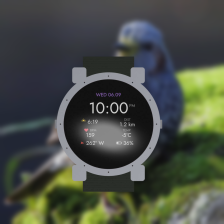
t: h=10 m=0
